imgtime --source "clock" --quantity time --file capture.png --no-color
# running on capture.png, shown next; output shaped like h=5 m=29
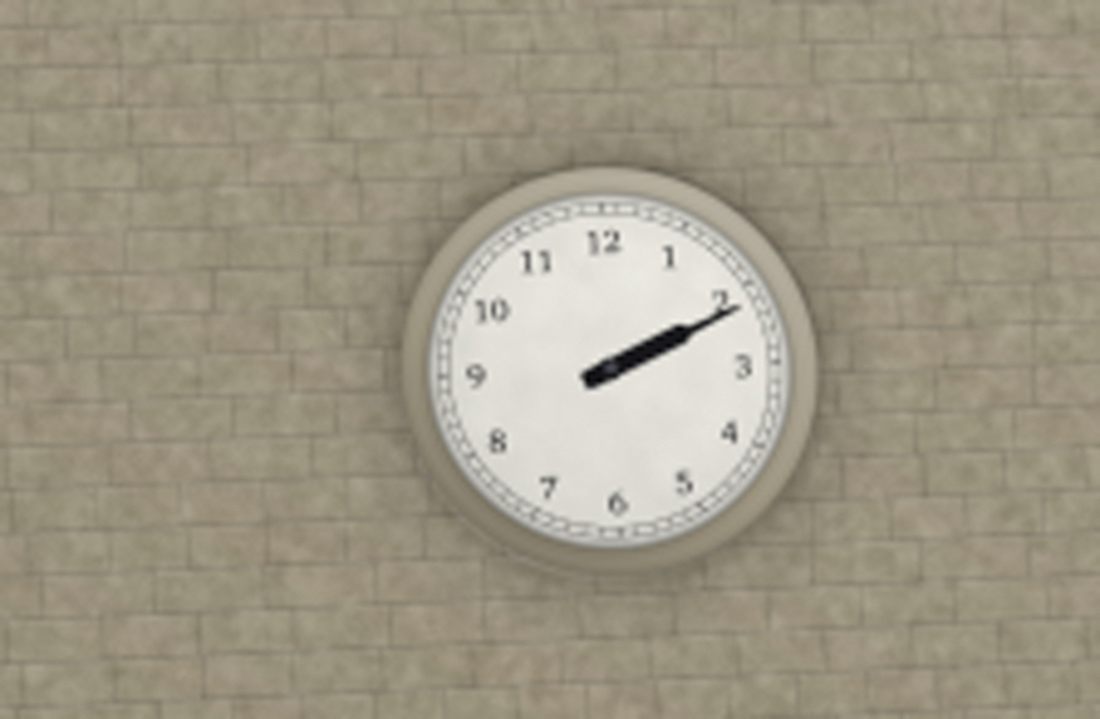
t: h=2 m=11
